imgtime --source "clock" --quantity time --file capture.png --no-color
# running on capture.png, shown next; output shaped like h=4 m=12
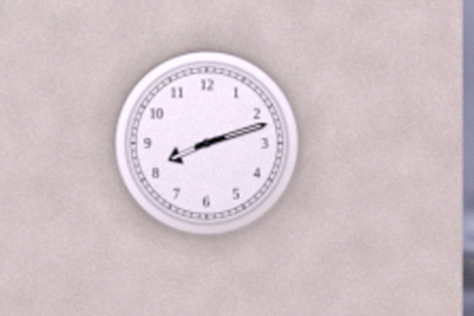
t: h=8 m=12
